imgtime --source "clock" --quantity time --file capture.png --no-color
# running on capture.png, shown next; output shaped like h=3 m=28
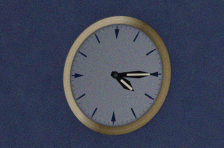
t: h=4 m=15
